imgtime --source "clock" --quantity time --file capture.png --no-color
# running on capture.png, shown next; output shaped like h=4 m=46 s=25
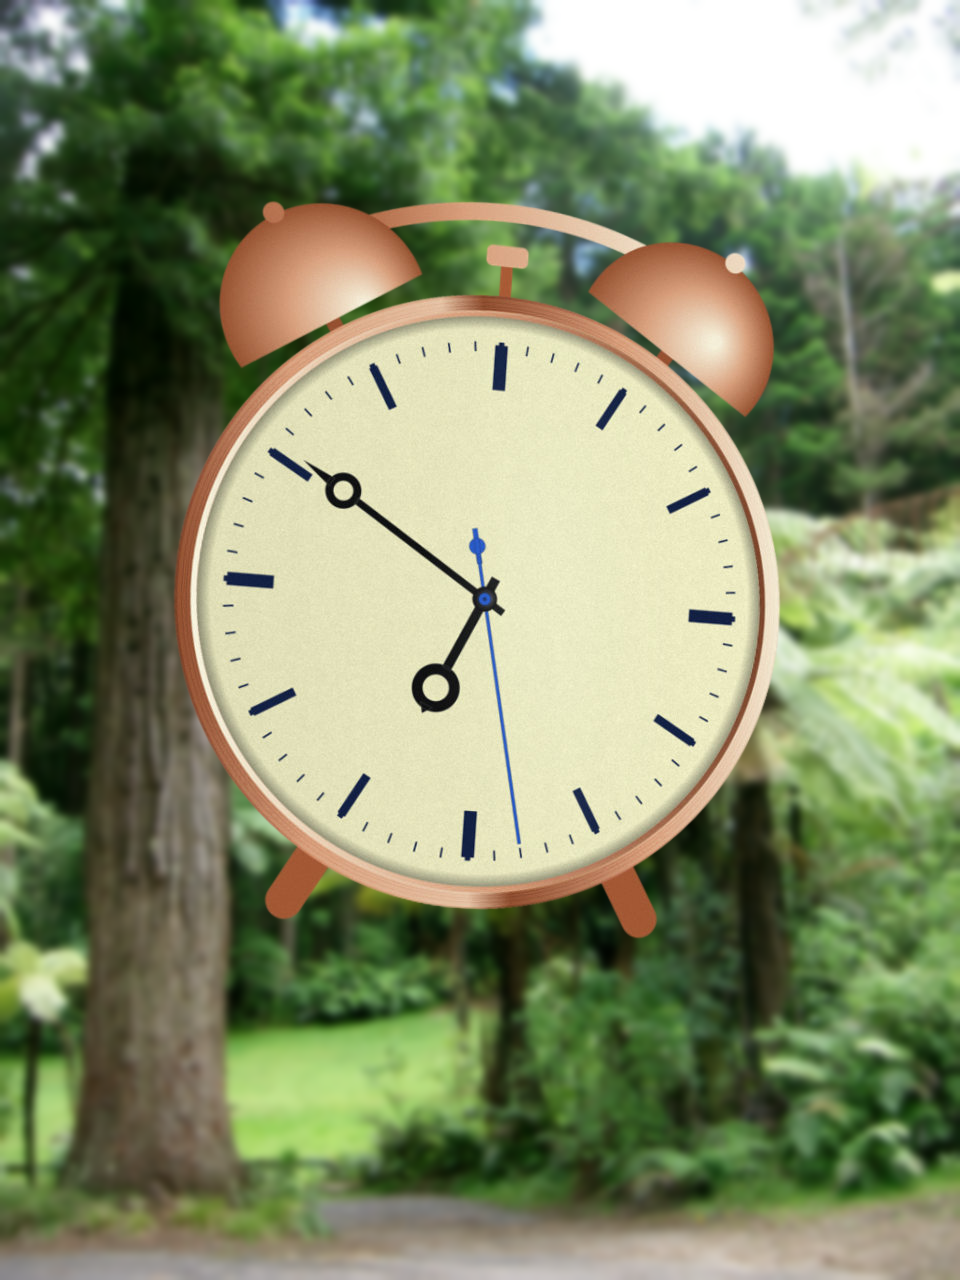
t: h=6 m=50 s=28
